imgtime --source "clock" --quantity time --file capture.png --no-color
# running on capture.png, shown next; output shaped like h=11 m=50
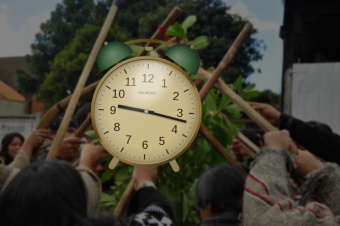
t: h=9 m=17
